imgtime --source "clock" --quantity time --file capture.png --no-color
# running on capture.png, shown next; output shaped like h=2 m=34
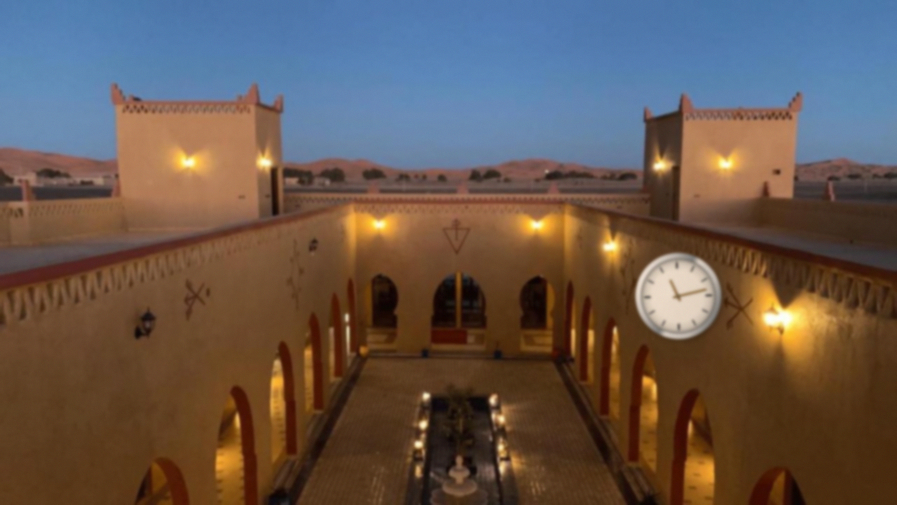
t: h=11 m=13
